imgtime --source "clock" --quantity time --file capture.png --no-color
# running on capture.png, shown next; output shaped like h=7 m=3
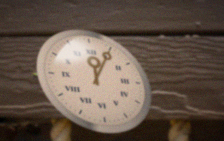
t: h=12 m=5
